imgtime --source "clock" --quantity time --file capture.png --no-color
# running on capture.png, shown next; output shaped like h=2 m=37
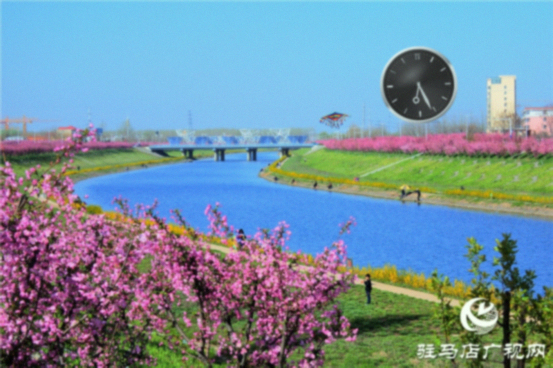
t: h=6 m=26
